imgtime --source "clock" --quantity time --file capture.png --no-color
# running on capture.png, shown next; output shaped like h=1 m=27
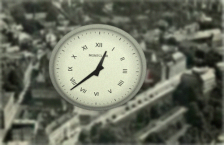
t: h=12 m=38
